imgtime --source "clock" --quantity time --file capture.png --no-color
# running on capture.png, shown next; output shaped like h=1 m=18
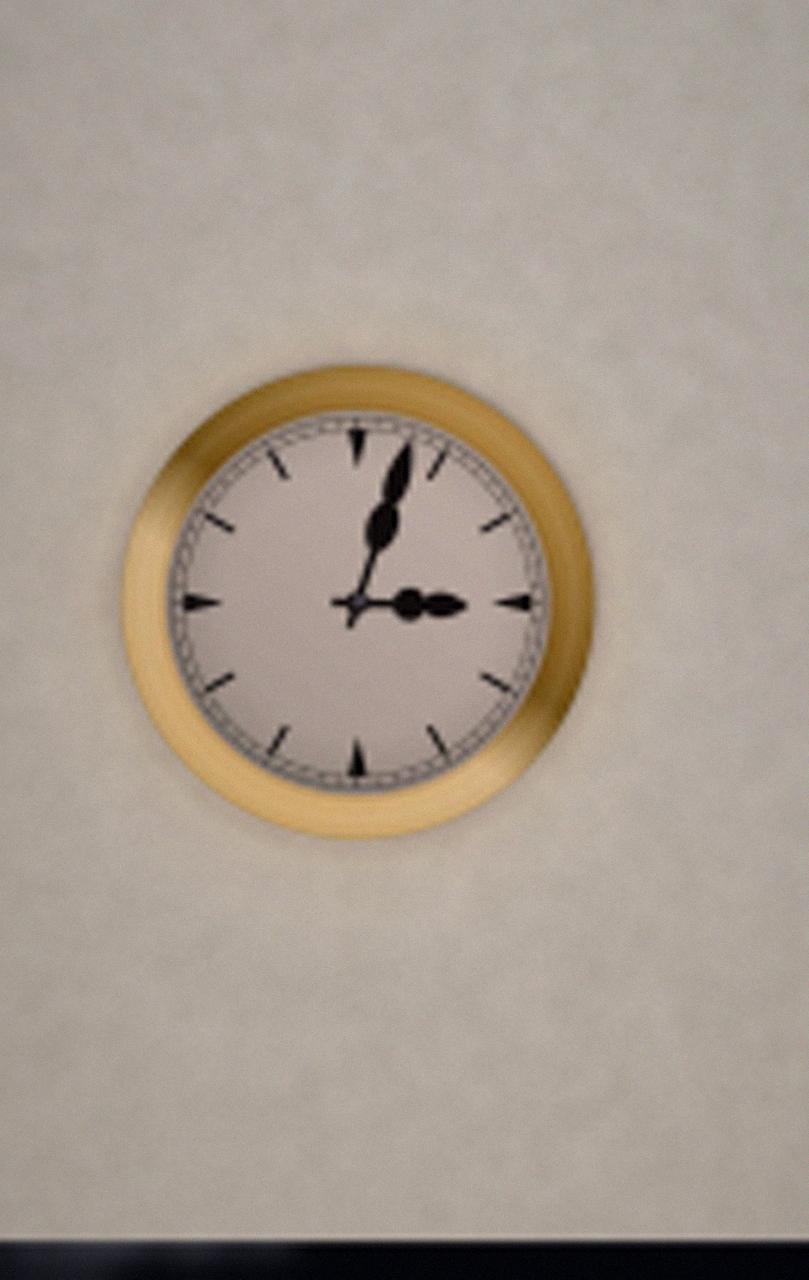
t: h=3 m=3
